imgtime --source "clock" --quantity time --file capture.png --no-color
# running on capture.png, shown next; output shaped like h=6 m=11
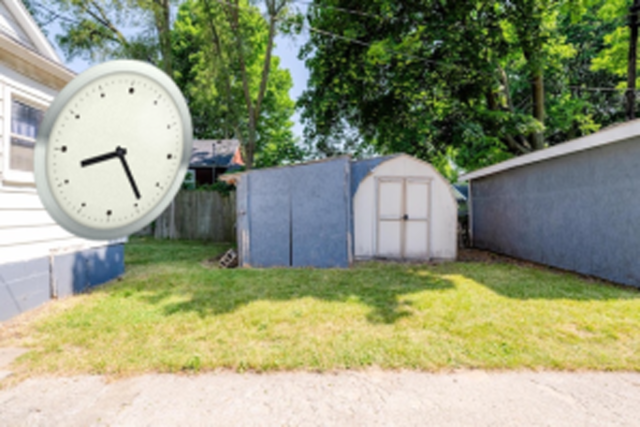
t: h=8 m=24
